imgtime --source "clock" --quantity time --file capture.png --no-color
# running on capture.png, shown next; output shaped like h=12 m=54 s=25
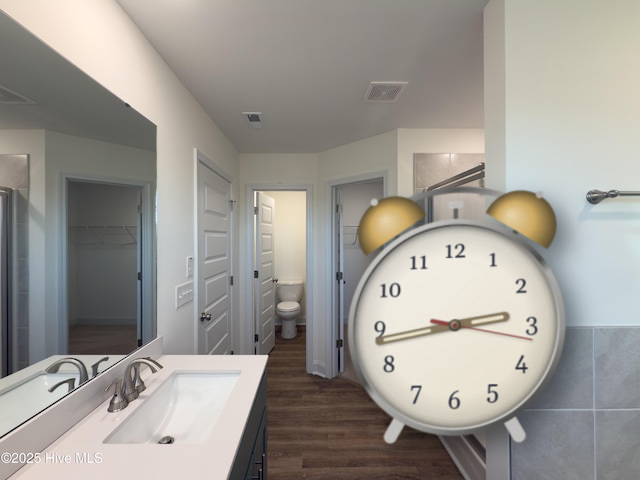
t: h=2 m=43 s=17
